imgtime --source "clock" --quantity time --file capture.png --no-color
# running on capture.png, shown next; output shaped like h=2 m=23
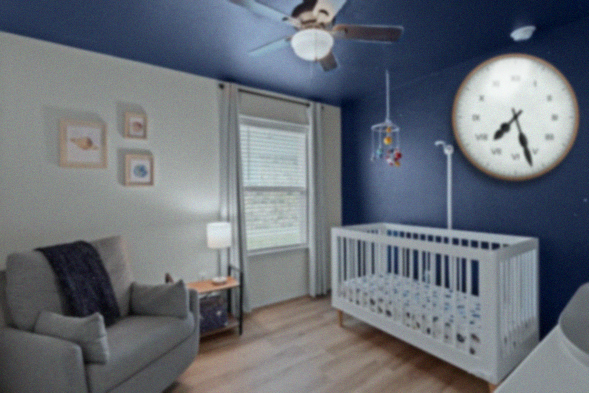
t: h=7 m=27
